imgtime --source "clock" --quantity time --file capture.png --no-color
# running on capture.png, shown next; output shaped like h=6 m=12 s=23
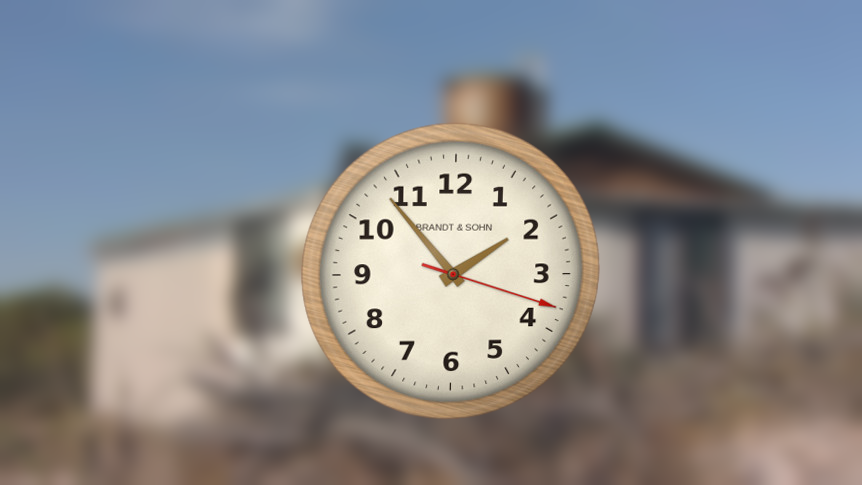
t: h=1 m=53 s=18
